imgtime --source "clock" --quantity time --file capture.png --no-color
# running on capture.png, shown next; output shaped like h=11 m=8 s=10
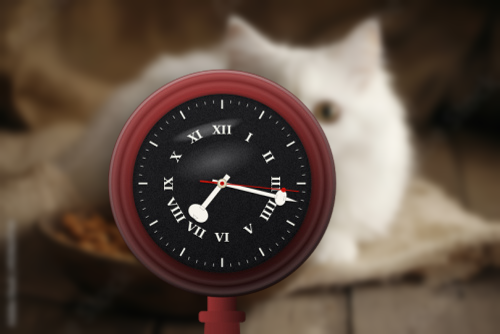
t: h=7 m=17 s=16
